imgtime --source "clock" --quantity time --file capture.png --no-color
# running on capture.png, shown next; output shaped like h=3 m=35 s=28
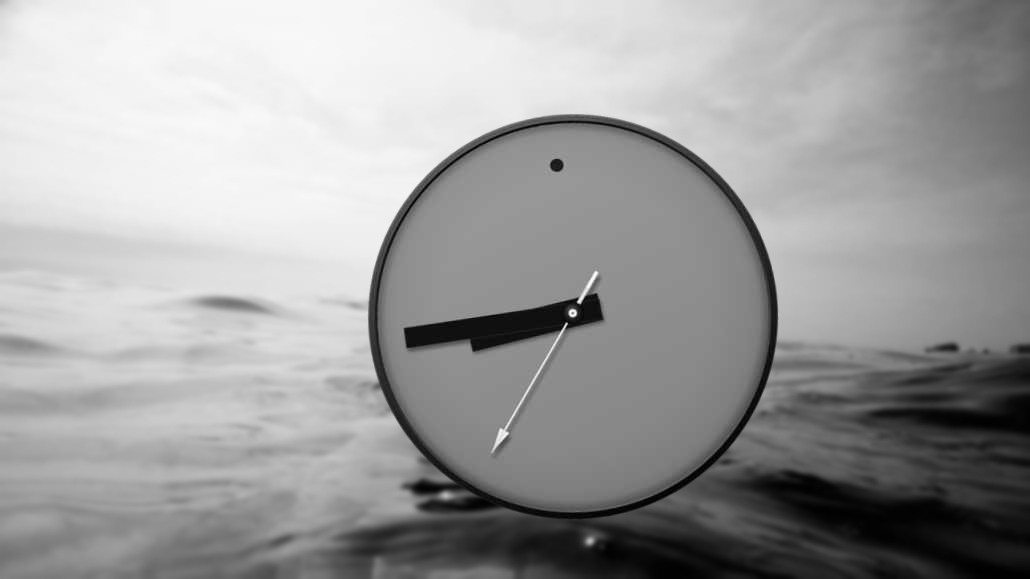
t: h=8 m=44 s=36
